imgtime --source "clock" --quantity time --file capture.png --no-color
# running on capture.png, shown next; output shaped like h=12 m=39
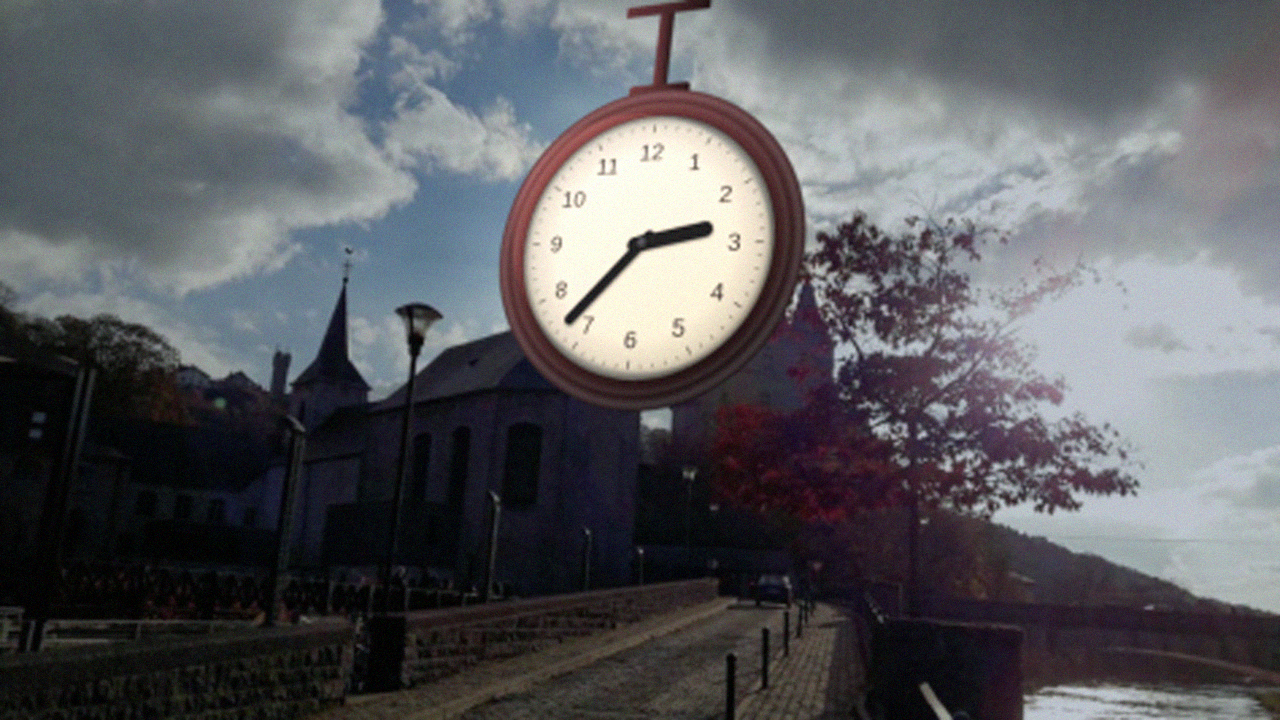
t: h=2 m=37
